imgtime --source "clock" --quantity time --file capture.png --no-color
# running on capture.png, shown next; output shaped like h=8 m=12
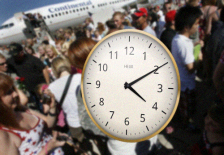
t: h=4 m=10
